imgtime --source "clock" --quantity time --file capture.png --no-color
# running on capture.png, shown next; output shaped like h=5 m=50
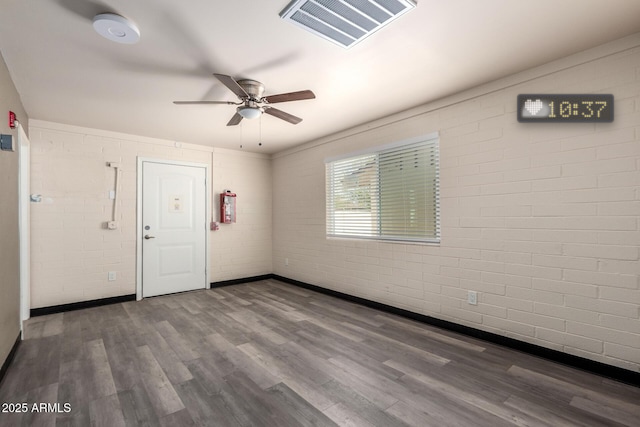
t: h=10 m=37
